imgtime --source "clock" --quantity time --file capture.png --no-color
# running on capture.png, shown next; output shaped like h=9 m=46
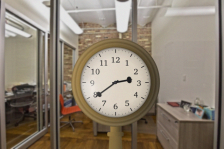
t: h=2 m=39
